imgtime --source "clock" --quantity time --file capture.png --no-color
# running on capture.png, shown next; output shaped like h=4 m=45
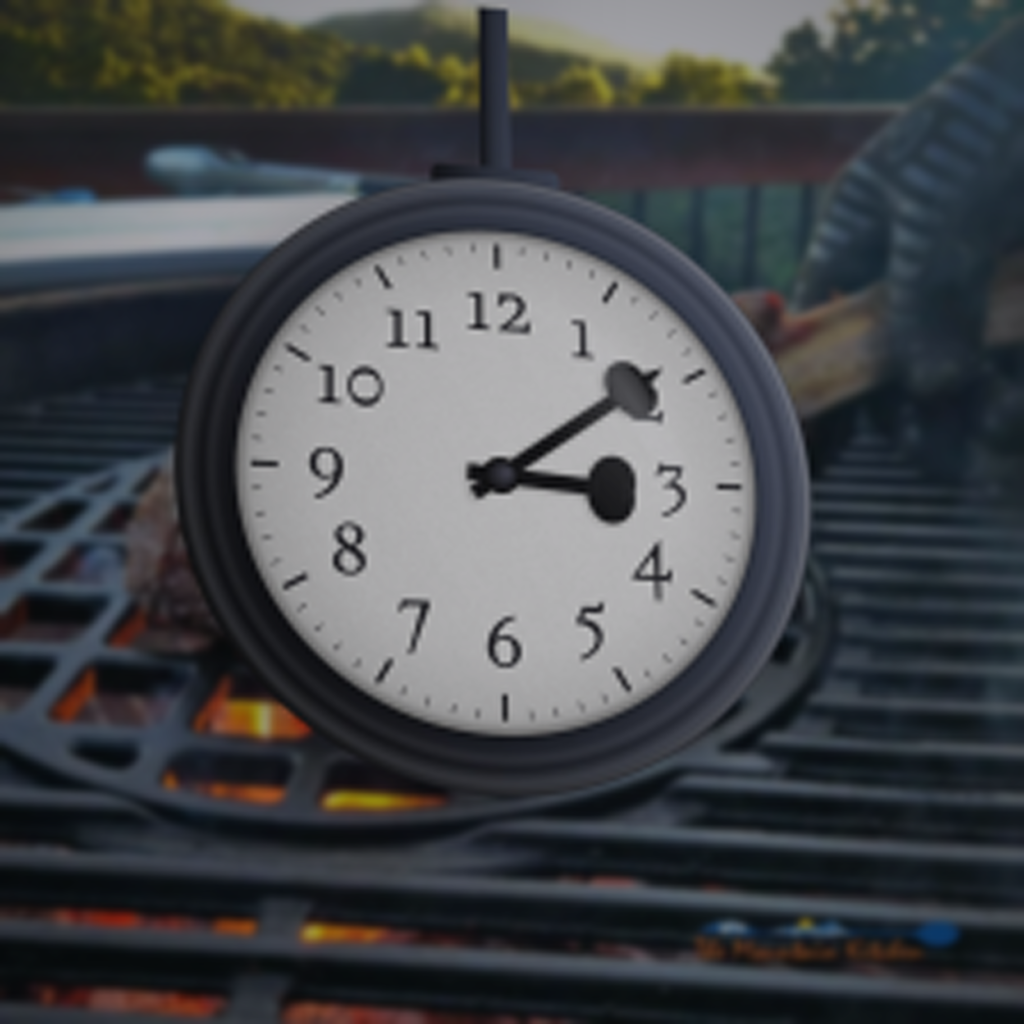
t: h=3 m=9
